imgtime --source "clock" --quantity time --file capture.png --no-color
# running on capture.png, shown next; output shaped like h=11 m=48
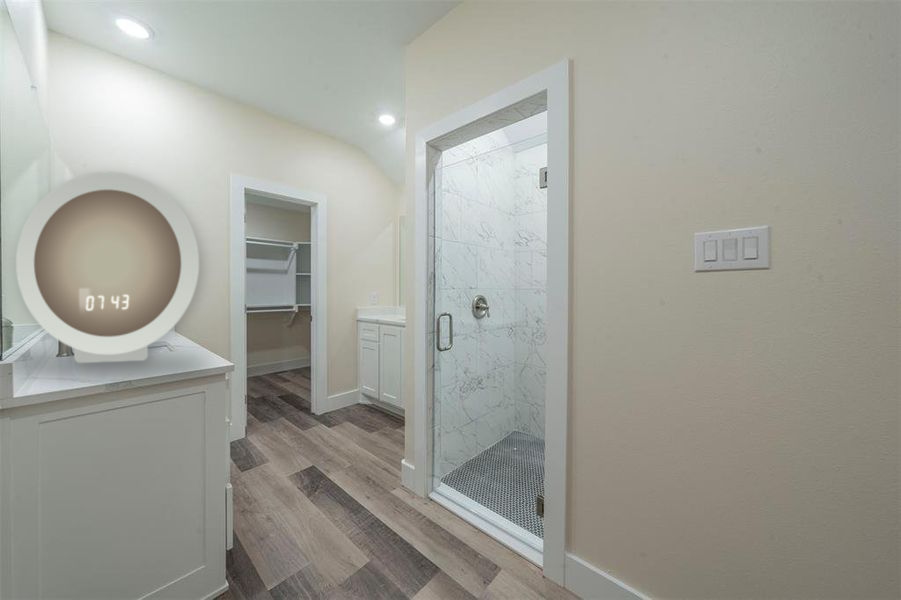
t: h=7 m=43
